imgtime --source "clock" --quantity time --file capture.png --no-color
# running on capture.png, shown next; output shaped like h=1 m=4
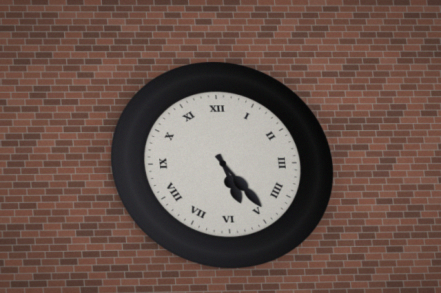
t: h=5 m=24
